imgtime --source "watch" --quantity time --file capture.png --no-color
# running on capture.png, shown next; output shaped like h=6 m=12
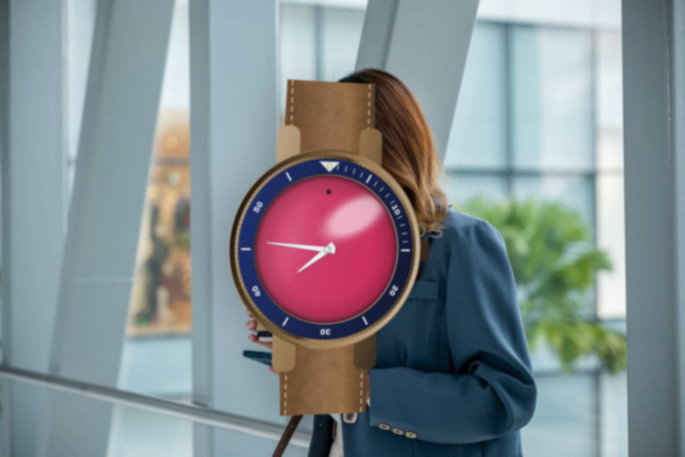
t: h=7 m=46
